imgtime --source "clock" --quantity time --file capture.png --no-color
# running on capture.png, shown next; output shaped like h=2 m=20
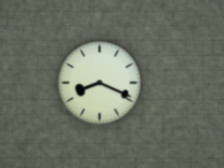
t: h=8 m=19
